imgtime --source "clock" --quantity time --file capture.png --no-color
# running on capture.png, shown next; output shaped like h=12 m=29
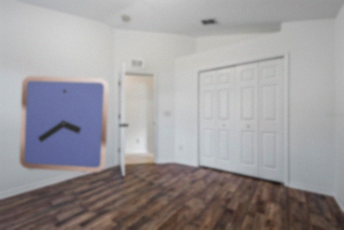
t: h=3 m=39
